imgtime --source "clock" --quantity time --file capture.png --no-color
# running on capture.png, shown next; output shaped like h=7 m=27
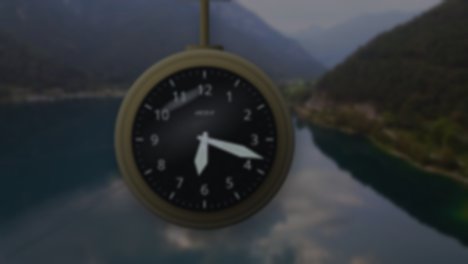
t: h=6 m=18
